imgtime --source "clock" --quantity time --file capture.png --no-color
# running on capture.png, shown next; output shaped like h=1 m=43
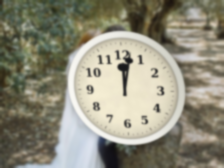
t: h=12 m=2
